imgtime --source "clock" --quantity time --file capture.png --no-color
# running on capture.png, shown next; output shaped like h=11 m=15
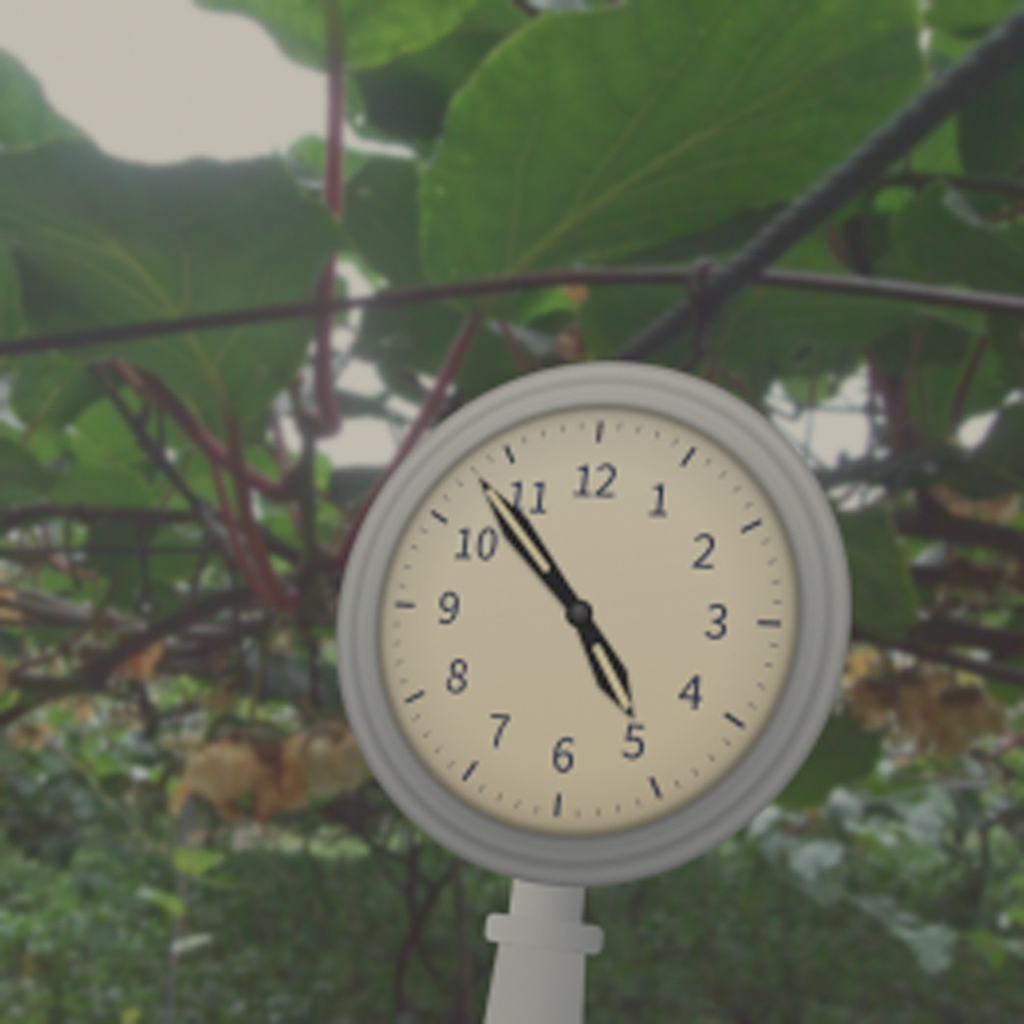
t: h=4 m=53
